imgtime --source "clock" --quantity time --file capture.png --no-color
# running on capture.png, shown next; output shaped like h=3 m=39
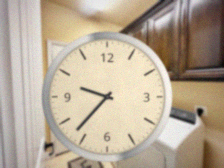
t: h=9 m=37
